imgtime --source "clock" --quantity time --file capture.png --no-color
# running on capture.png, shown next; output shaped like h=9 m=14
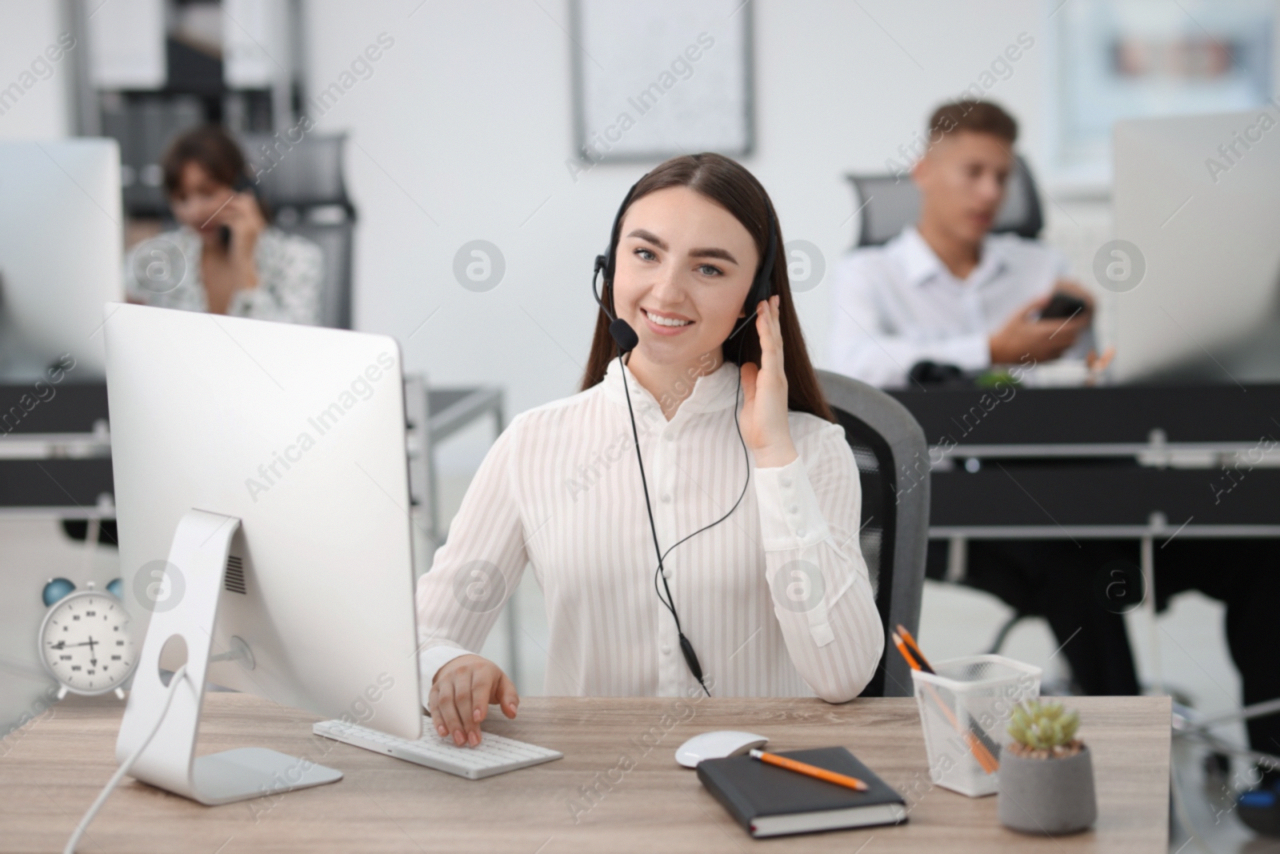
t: h=5 m=44
